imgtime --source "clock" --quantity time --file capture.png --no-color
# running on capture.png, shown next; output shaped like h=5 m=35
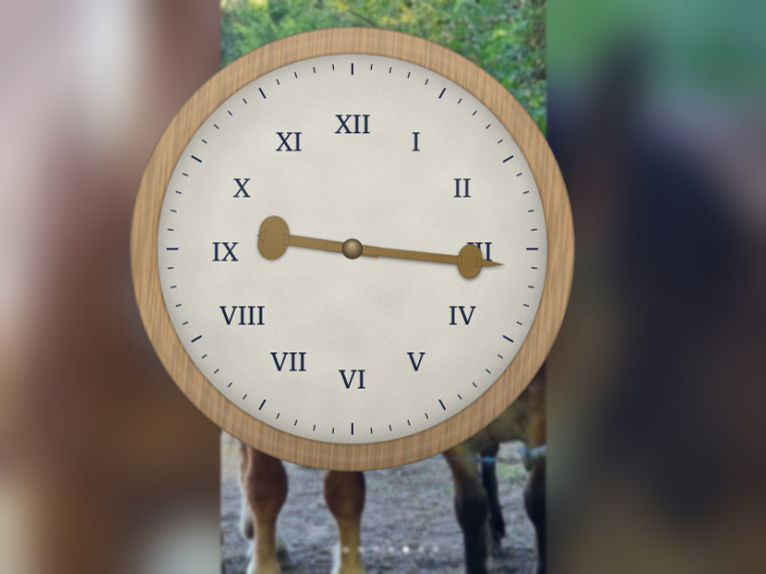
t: h=9 m=16
